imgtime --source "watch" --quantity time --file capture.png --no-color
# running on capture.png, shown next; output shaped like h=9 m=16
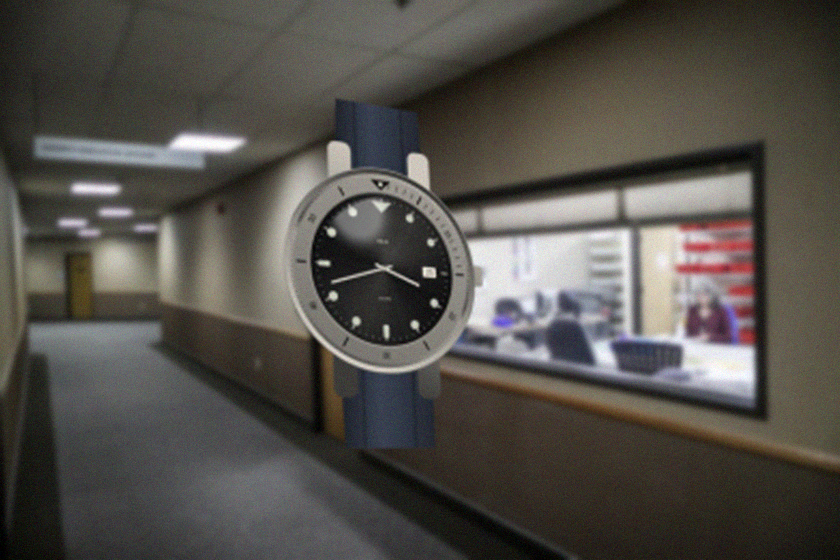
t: h=3 m=42
